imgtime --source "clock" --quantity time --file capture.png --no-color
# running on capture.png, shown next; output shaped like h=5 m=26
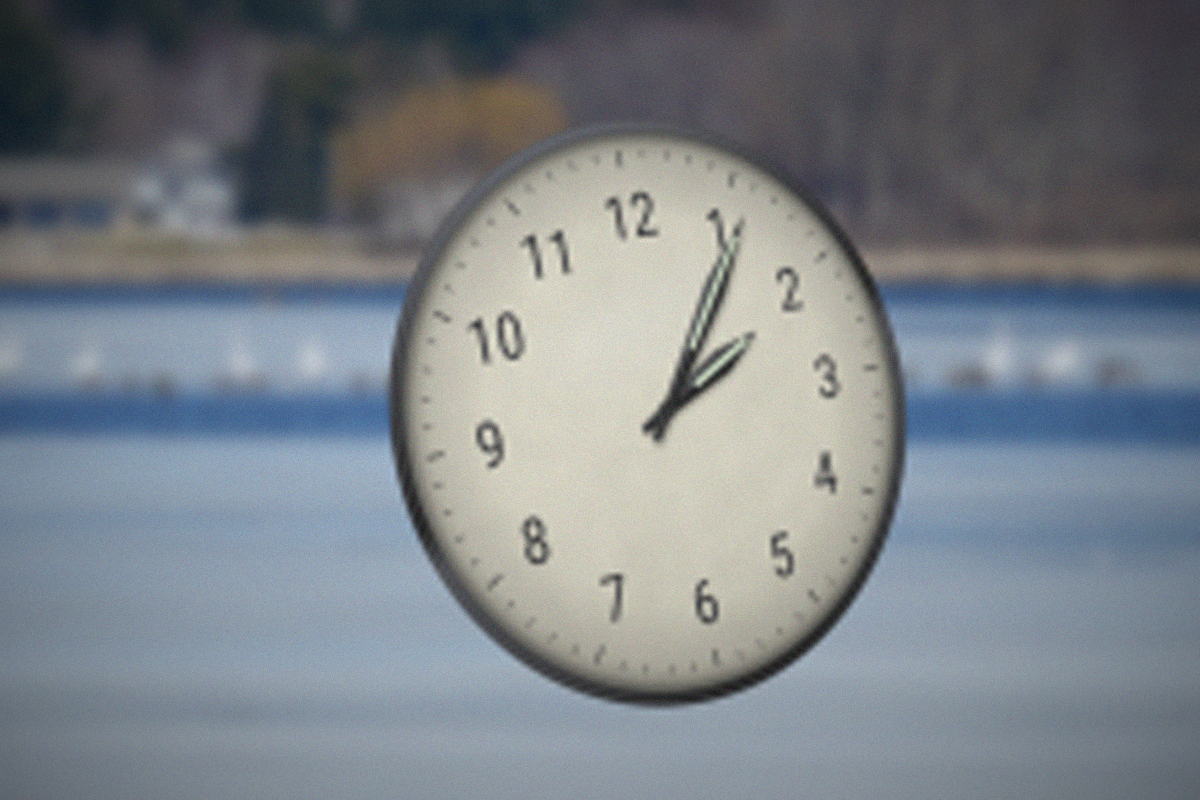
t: h=2 m=6
